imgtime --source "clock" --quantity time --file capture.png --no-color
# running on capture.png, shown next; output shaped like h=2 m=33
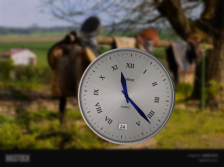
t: h=11 m=22
